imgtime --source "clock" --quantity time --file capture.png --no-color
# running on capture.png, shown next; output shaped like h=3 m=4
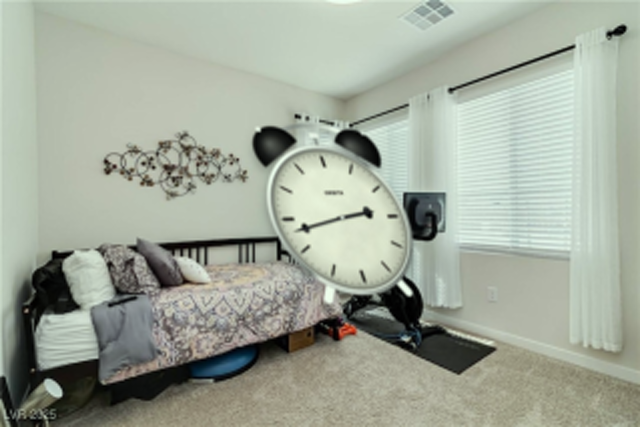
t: h=2 m=43
